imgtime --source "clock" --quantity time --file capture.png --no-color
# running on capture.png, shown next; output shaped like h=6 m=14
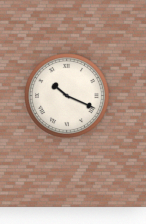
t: h=10 m=19
